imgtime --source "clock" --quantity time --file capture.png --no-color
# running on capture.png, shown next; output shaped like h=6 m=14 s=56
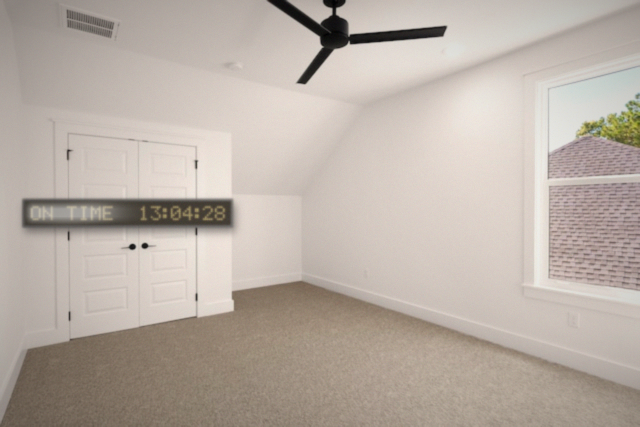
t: h=13 m=4 s=28
